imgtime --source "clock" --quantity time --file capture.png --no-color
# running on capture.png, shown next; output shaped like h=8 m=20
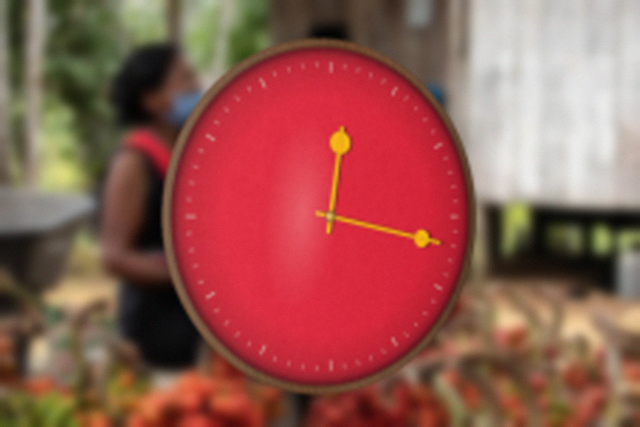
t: h=12 m=17
